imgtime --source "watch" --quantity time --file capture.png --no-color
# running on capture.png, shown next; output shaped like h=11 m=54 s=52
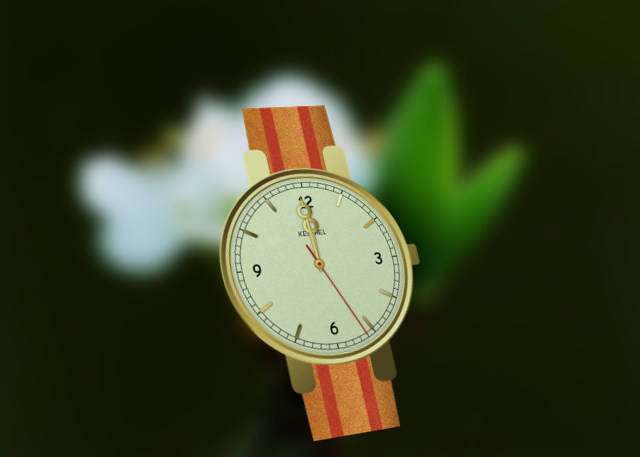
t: h=11 m=59 s=26
